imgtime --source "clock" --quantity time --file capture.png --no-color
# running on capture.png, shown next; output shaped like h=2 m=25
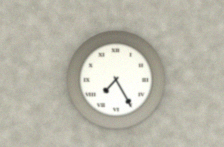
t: h=7 m=25
